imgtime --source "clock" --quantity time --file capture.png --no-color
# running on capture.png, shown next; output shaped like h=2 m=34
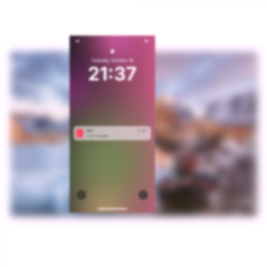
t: h=21 m=37
